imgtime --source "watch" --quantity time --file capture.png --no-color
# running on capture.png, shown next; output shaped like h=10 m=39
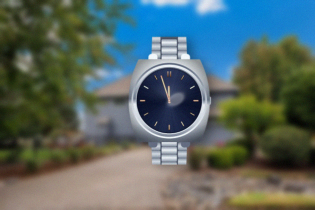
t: h=11 m=57
